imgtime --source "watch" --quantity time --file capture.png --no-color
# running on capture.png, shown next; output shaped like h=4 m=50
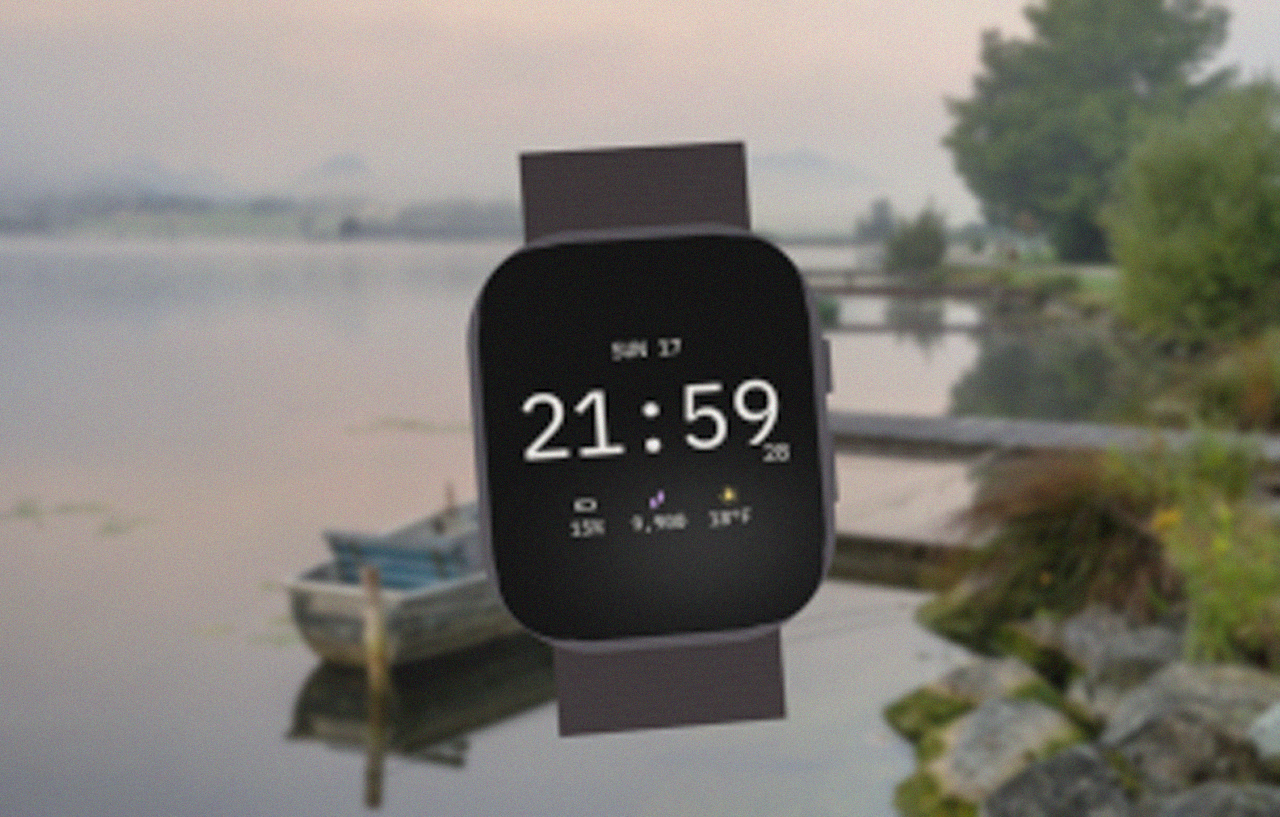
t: h=21 m=59
